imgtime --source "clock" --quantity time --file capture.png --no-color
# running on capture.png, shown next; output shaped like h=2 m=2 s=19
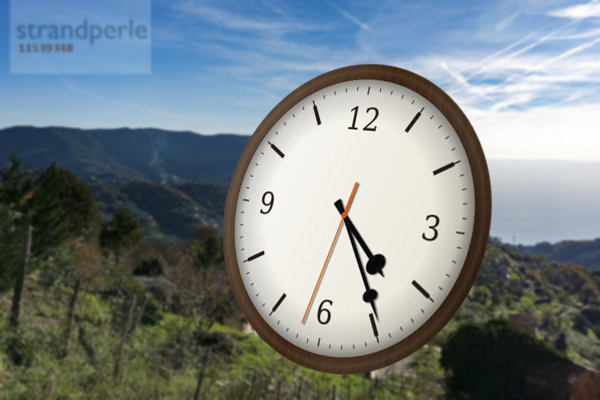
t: h=4 m=24 s=32
